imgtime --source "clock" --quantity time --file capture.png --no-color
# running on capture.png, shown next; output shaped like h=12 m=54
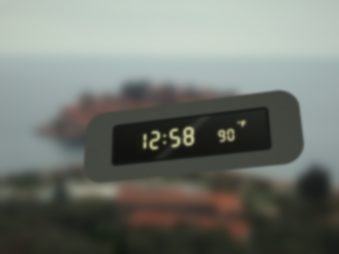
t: h=12 m=58
